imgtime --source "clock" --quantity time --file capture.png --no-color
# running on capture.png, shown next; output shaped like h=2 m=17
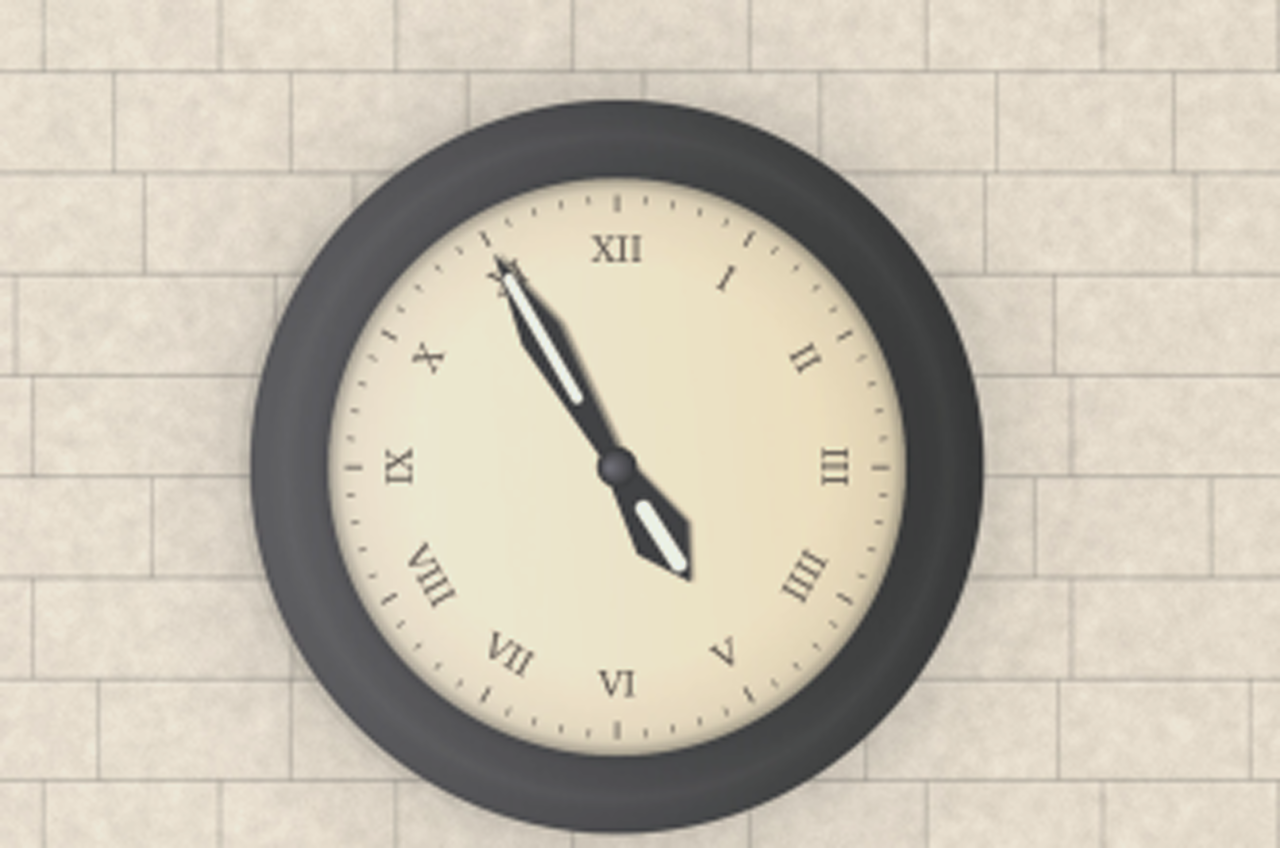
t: h=4 m=55
